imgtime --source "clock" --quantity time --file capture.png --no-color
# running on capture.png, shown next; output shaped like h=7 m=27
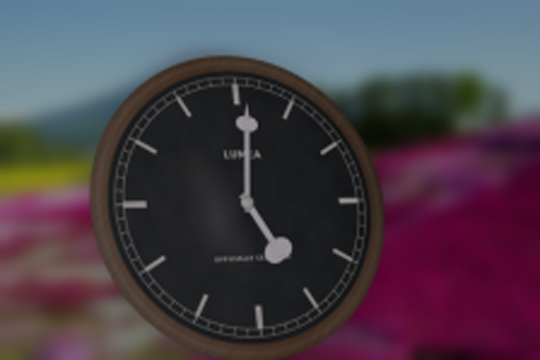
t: h=5 m=1
